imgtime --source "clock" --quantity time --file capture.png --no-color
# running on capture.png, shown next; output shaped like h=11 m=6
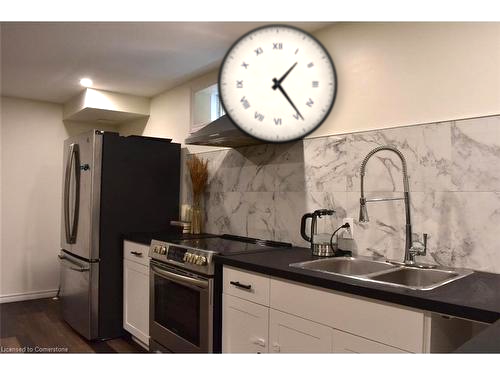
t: h=1 m=24
